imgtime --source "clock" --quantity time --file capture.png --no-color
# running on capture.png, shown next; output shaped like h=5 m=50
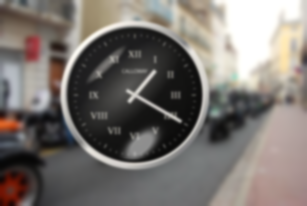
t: h=1 m=20
